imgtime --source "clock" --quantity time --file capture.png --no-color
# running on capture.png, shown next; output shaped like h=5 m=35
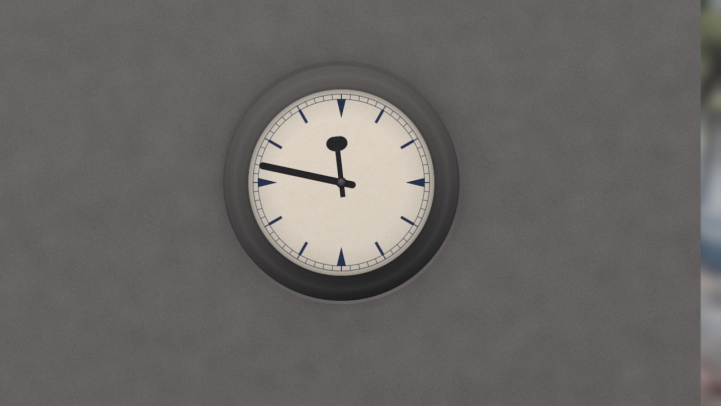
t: h=11 m=47
